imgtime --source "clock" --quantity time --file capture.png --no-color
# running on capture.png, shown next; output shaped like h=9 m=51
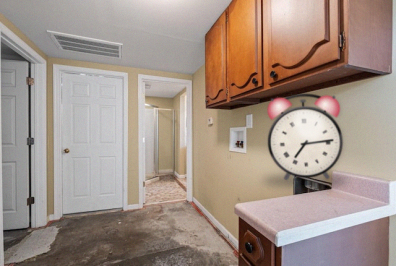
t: h=7 m=14
